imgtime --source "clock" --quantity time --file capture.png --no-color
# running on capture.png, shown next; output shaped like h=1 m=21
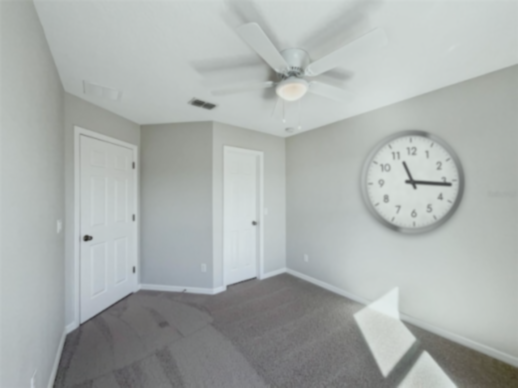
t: h=11 m=16
